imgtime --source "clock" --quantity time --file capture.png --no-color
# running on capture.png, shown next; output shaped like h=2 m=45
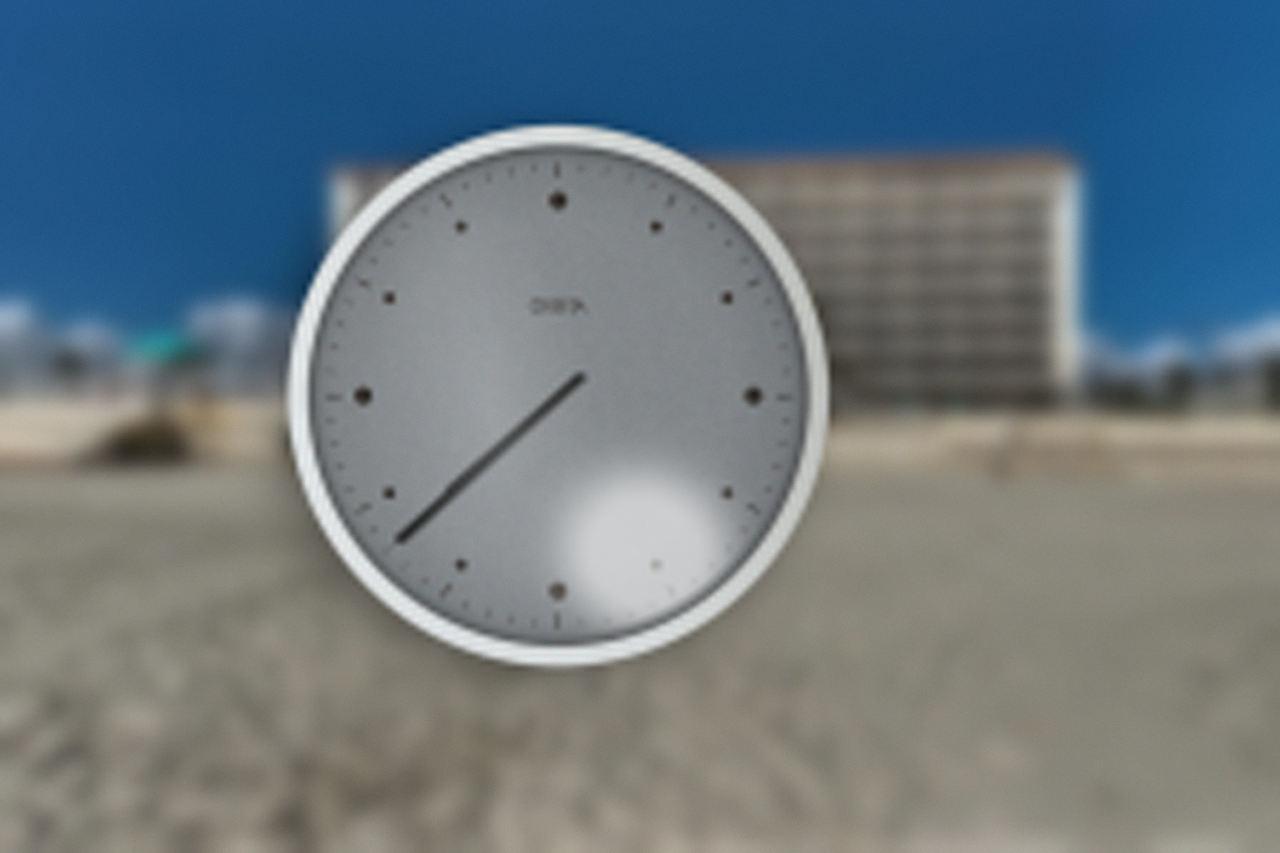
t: h=7 m=38
